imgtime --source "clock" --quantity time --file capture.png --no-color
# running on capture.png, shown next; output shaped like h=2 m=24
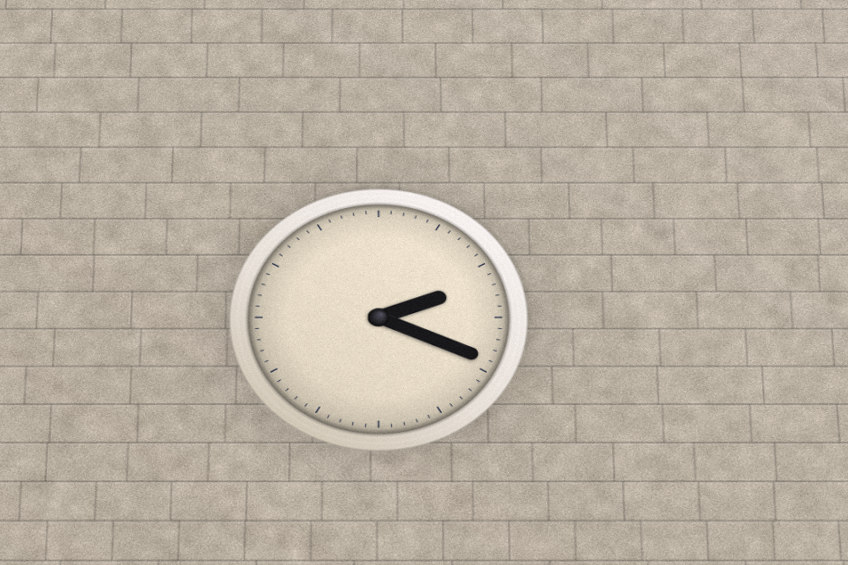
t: h=2 m=19
